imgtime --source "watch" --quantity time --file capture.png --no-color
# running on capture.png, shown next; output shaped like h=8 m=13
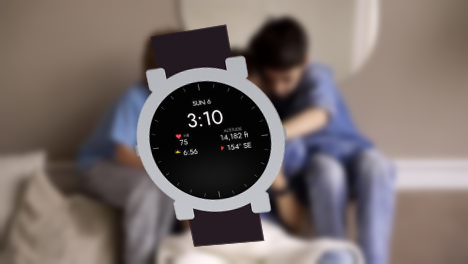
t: h=3 m=10
